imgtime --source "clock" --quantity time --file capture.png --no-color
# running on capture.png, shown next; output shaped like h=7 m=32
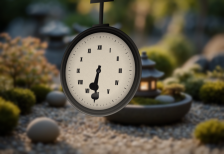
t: h=6 m=31
